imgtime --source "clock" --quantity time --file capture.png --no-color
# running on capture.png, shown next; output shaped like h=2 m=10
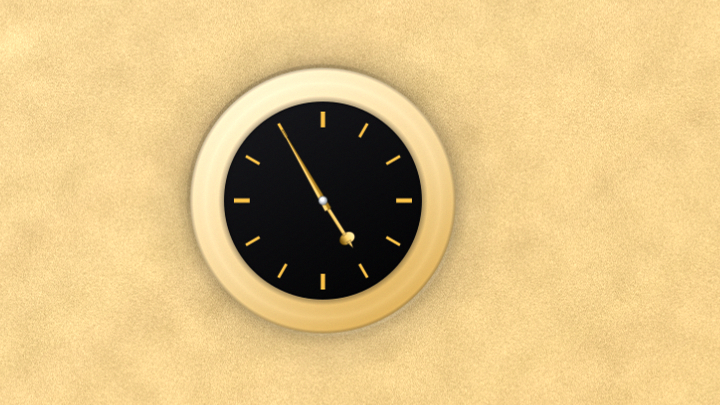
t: h=4 m=55
